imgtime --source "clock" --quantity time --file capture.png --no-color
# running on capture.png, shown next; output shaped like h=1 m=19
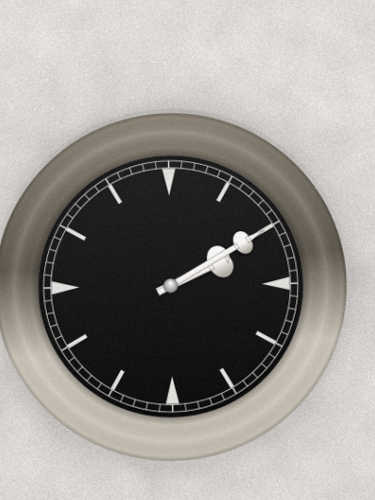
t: h=2 m=10
